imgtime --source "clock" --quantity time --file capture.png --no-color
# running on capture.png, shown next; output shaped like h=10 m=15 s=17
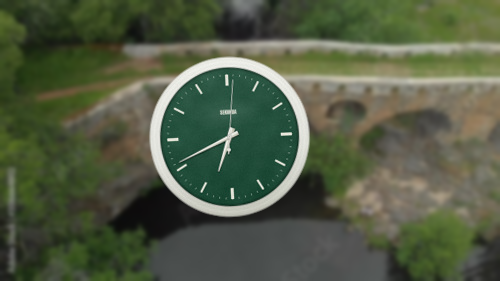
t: h=6 m=41 s=1
